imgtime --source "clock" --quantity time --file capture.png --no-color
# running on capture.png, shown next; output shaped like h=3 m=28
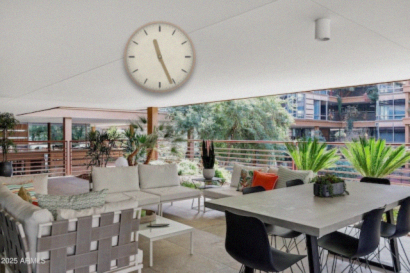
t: h=11 m=26
